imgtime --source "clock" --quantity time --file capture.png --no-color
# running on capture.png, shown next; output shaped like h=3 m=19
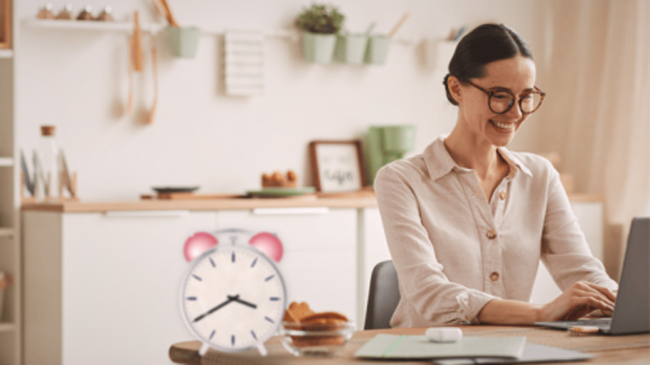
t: h=3 m=40
